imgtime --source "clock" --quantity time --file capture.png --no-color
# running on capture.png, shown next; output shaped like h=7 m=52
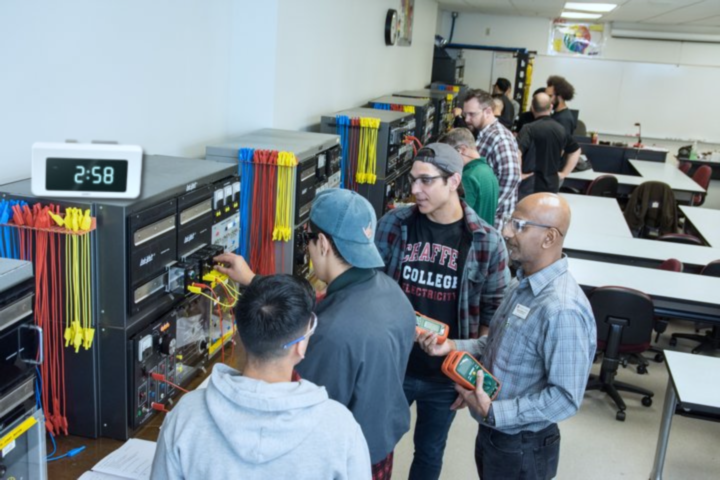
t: h=2 m=58
